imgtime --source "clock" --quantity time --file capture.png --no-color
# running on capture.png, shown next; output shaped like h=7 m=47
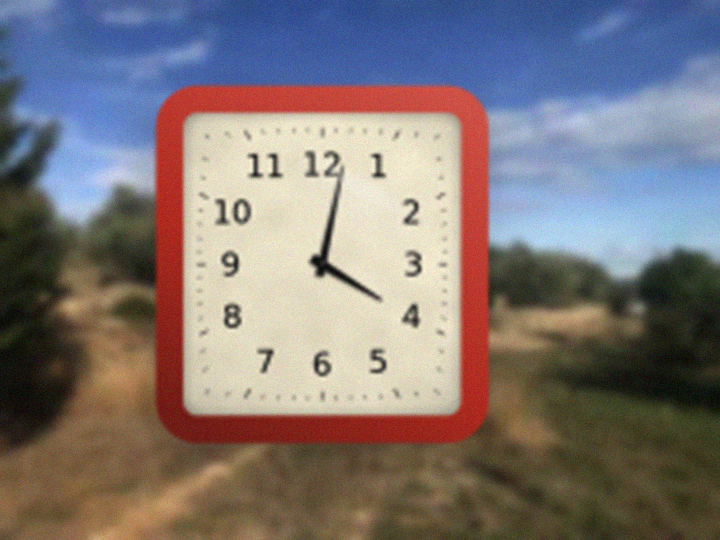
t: h=4 m=2
